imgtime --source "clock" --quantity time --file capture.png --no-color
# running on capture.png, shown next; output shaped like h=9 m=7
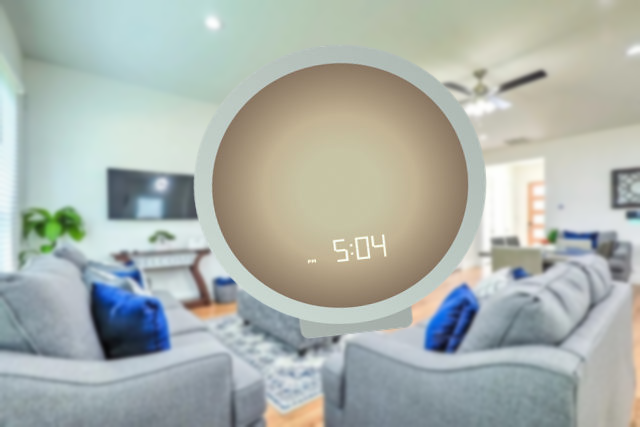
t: h=5 m=4
